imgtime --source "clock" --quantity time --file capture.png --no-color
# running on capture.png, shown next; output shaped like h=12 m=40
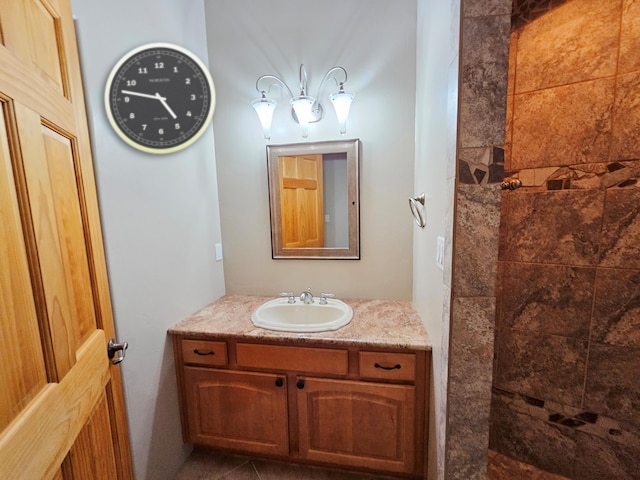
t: h=4 m=47
